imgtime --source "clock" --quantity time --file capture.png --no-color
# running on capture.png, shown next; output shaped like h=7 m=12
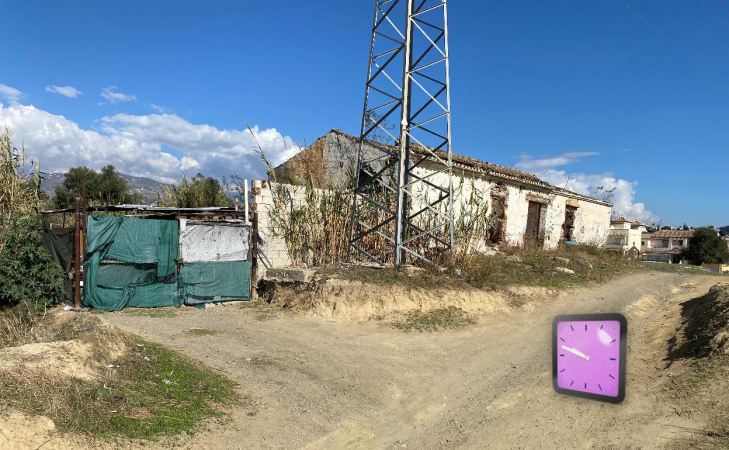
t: h=9 m=48
